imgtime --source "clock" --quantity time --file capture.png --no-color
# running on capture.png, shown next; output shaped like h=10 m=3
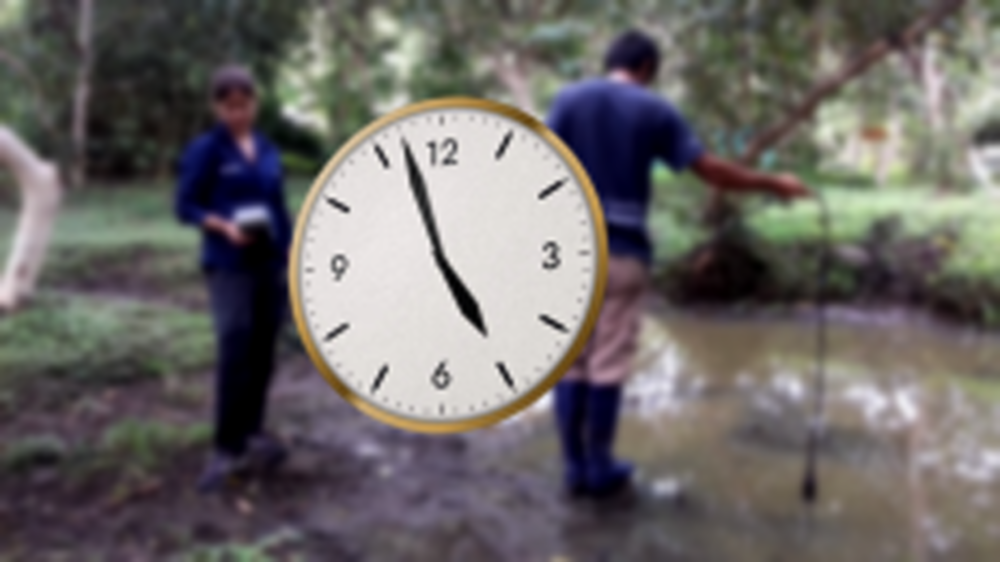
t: h=4 m=57
